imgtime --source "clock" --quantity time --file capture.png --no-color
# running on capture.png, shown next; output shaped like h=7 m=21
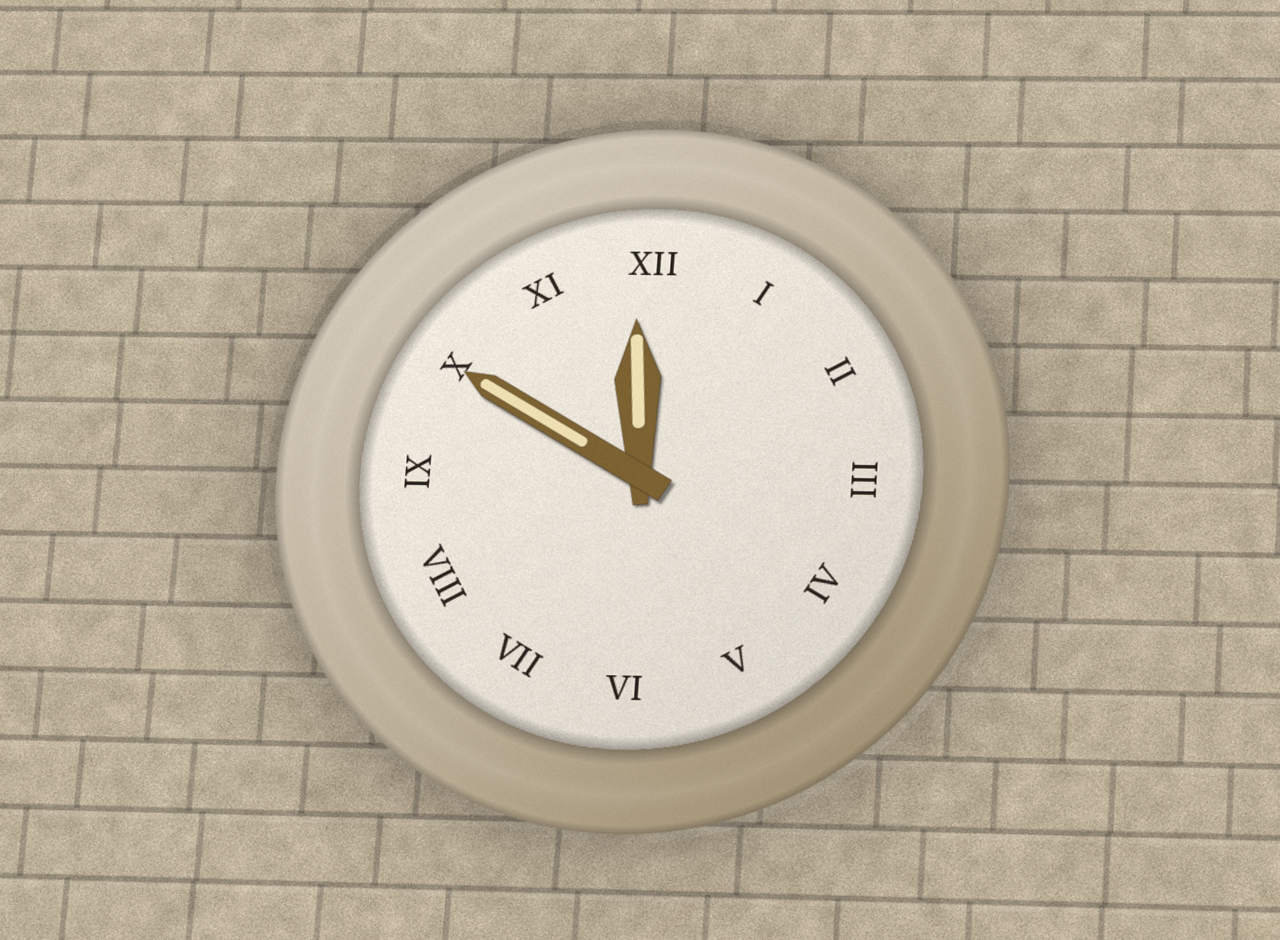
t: h=11 m=50
